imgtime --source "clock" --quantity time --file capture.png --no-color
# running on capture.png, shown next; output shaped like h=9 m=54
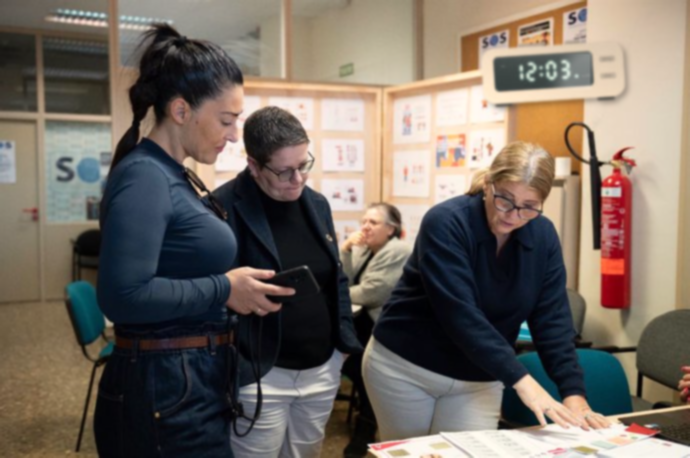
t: h=12 m=3
